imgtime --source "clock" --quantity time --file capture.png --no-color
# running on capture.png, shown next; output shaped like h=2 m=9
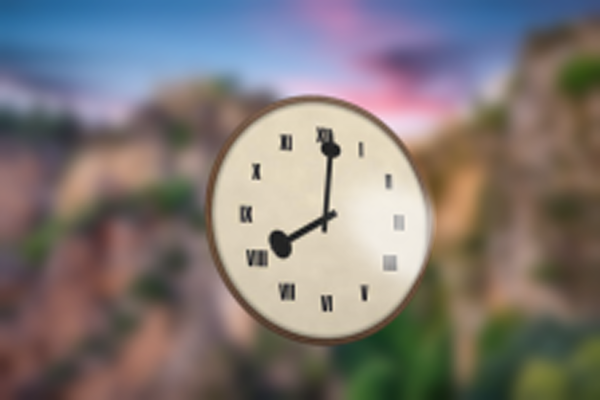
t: h=8 m=1
